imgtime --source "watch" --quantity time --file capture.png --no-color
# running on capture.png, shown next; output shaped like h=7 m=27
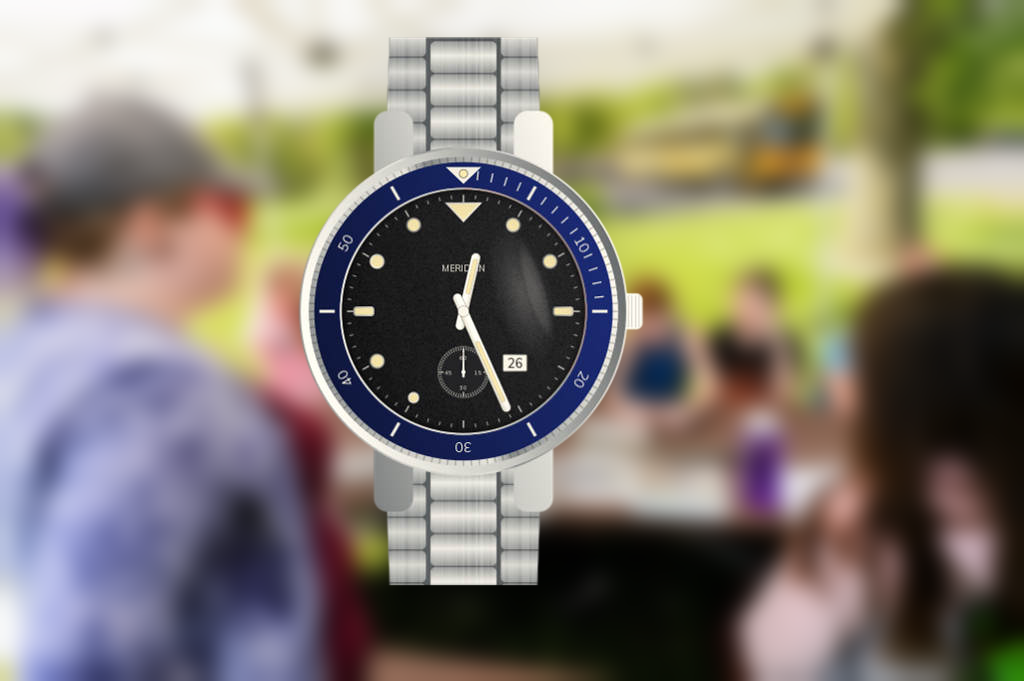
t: h=12 m=26
